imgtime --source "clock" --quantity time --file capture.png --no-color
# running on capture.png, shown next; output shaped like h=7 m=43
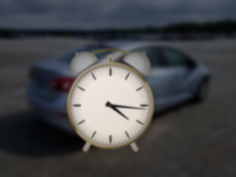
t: h=4 m=16
